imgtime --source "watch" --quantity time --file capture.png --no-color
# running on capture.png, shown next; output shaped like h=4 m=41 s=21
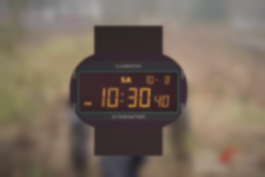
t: h=10 m=30 s=40
